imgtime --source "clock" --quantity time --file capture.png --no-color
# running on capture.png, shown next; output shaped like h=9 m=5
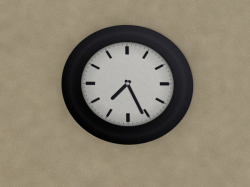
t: h=7 m=26
